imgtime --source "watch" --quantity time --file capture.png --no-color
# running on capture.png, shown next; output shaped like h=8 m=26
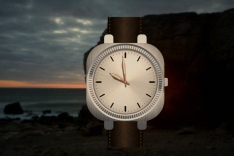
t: h=9 m=59
